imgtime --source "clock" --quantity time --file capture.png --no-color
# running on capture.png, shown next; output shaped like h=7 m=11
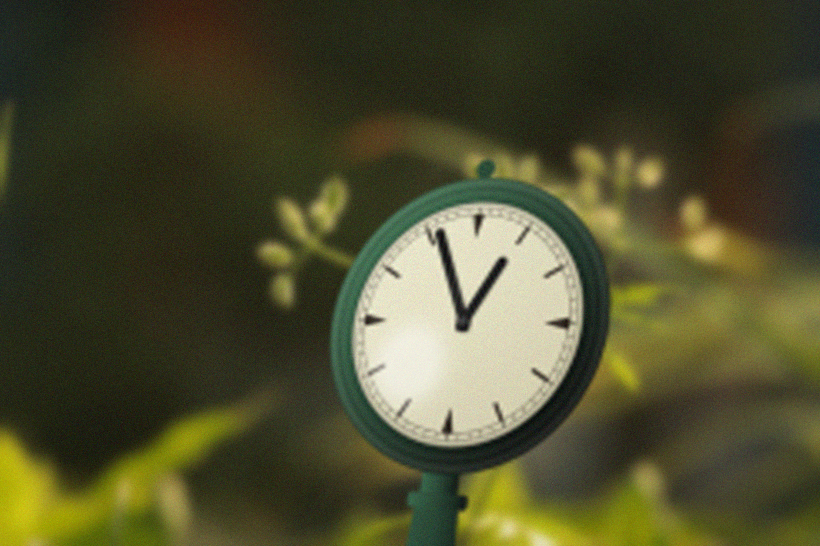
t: h=12 m=56
